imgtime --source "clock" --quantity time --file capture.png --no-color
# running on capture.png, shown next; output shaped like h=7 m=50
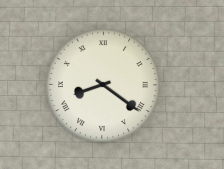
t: h=8 m=21
